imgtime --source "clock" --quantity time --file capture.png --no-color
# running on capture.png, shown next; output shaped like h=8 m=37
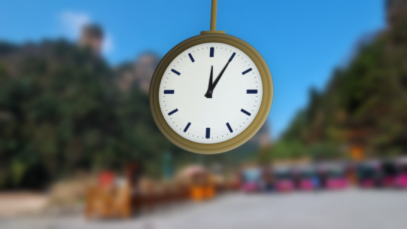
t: h=12 m=5
